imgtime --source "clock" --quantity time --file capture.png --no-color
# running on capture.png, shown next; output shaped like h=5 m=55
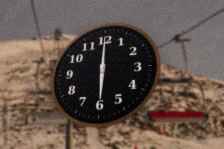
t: h=6 m=0
